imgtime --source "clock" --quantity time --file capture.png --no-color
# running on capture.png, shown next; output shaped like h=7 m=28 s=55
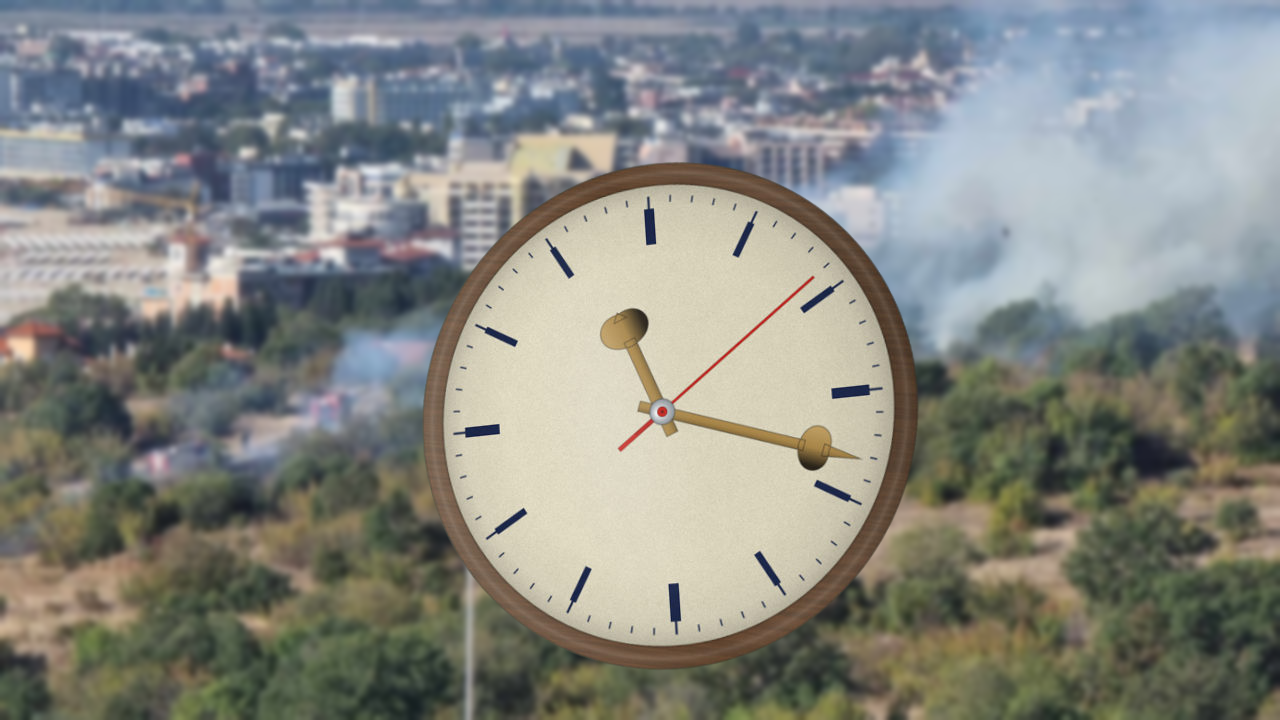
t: h=11 m=18 s=9
